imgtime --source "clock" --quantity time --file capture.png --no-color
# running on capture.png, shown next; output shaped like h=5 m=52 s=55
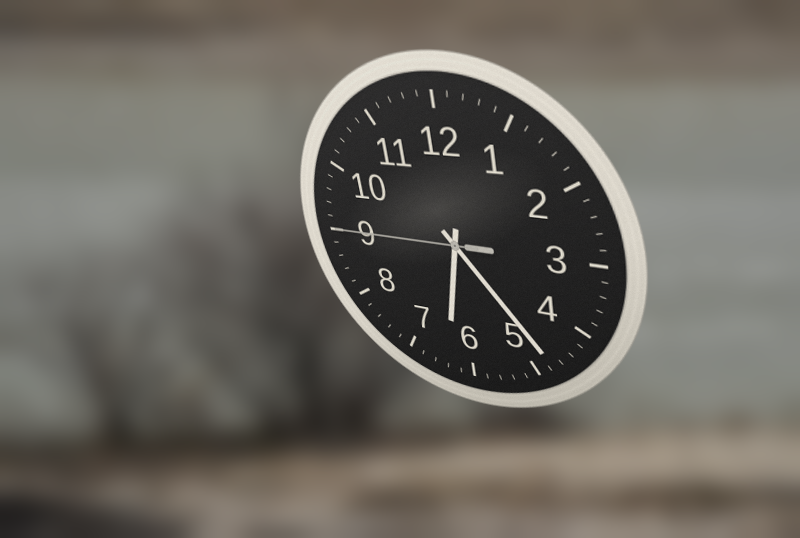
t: h=6 m=23 s=45
